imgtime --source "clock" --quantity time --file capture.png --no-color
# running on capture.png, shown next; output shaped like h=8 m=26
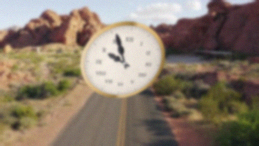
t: h=9 m=56
